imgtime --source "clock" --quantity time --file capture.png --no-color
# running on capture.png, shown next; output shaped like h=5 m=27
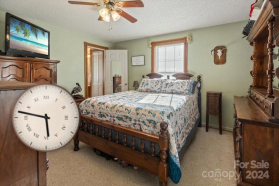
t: h=5 m=47
